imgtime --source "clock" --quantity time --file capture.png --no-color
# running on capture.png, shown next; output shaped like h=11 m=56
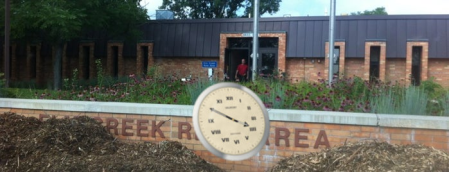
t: h=3 m=50
